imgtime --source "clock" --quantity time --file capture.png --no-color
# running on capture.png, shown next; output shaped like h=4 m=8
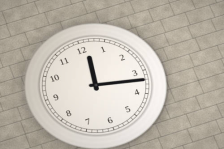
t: h=12 m=17
